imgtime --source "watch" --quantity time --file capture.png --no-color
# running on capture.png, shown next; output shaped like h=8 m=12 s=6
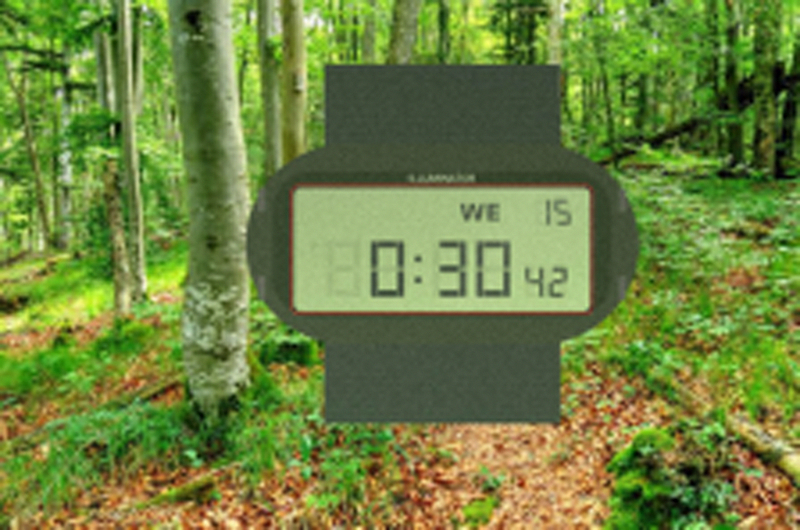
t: h=0 m=30 s=42
